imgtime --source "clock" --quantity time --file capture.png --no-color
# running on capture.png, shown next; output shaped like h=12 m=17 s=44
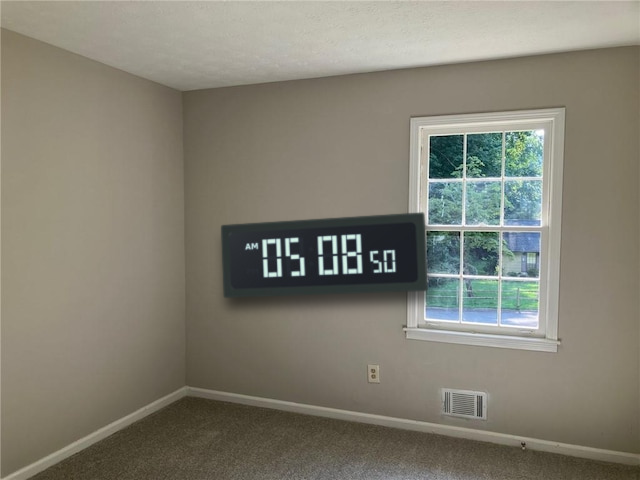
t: h=5 m=8 s=50
